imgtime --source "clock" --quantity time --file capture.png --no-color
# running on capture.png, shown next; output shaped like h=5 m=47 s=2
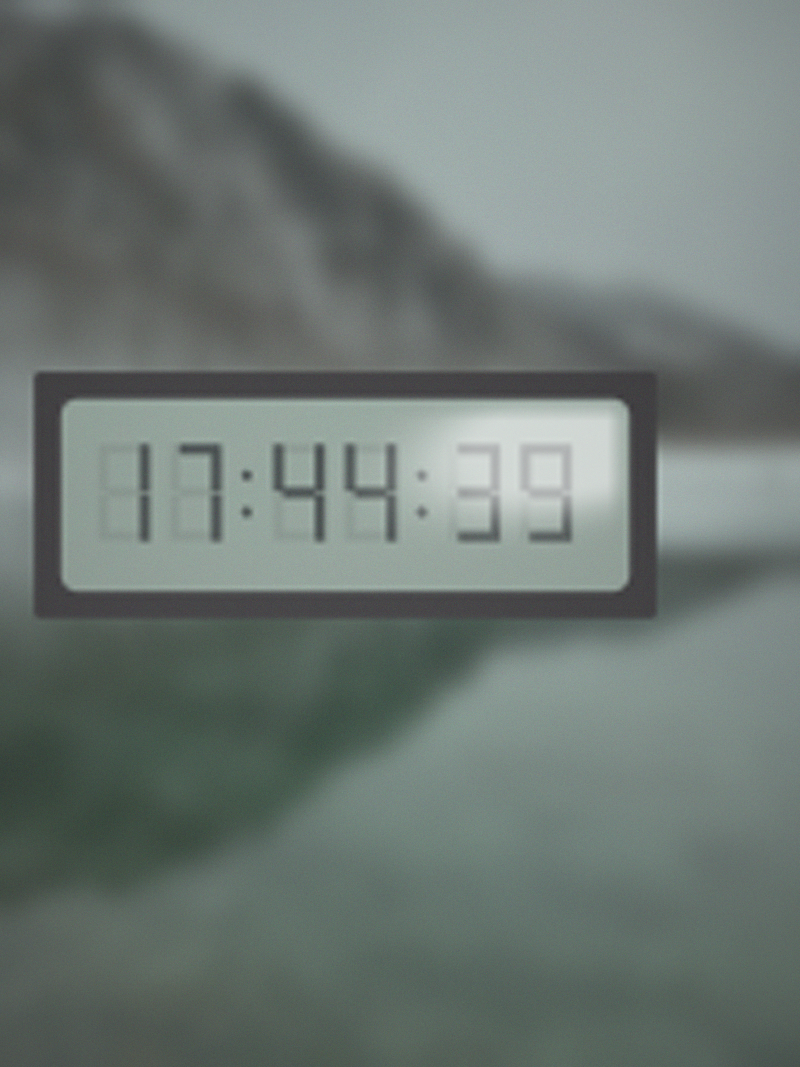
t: h=17 m=44 s=39
